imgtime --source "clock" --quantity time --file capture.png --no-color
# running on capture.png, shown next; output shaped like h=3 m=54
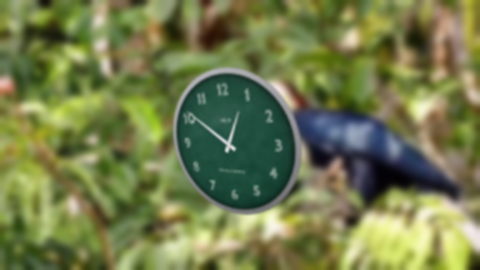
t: h=12 m=51
